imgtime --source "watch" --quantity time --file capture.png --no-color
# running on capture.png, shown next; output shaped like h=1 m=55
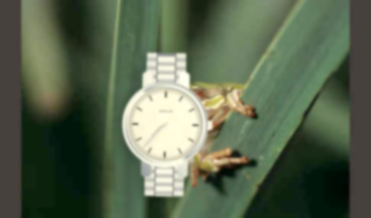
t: h=7 m=37
